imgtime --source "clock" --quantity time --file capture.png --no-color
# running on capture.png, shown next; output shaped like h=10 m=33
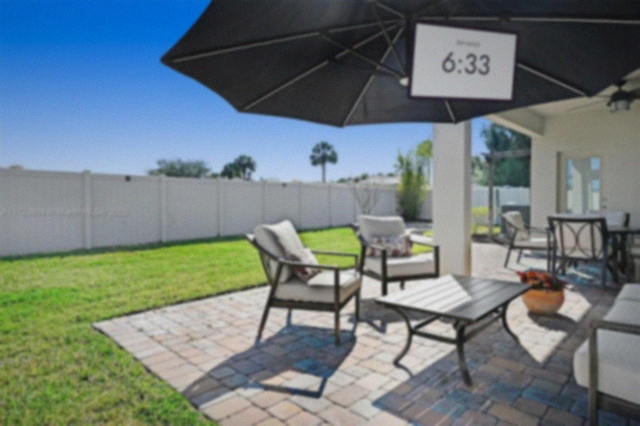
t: h=6 m=33
